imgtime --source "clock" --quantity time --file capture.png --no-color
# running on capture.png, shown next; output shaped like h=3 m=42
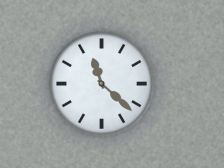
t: h=11 m=22
